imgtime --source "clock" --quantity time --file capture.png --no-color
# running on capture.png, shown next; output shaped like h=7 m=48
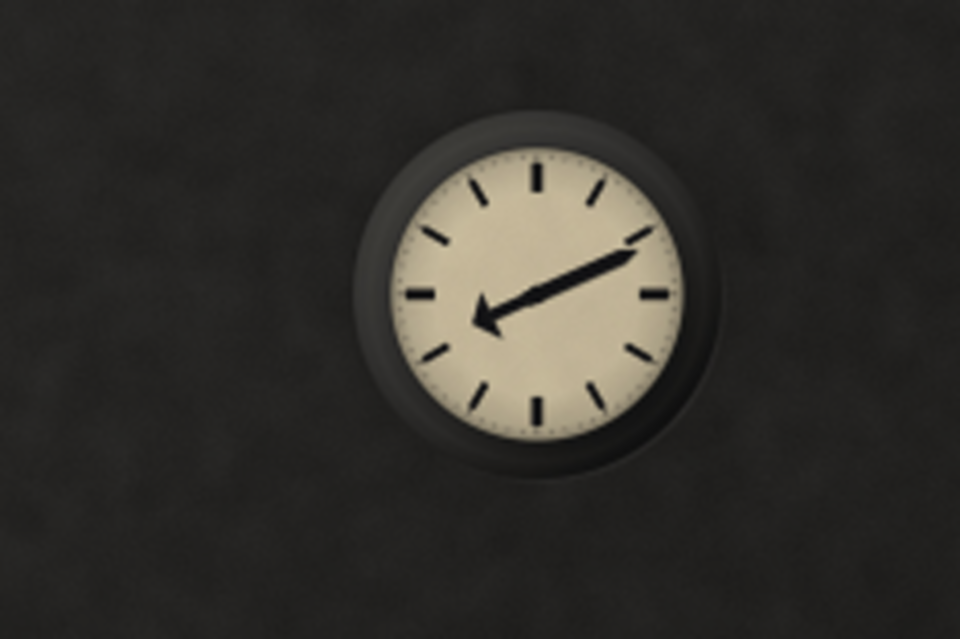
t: h=8 m=11
